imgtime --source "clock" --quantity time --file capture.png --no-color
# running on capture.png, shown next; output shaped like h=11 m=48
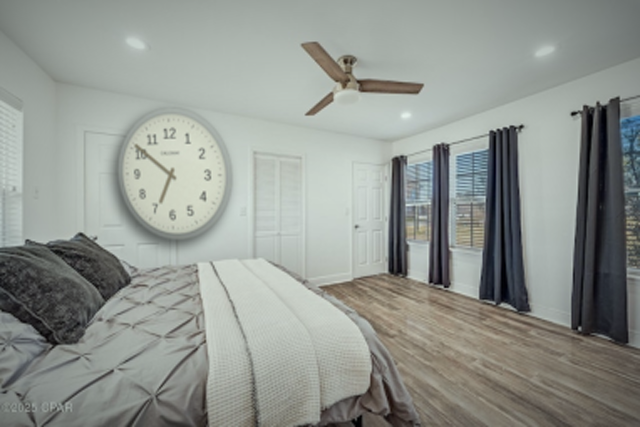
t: h=6 m=51
